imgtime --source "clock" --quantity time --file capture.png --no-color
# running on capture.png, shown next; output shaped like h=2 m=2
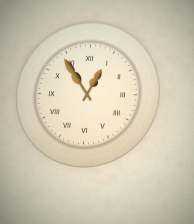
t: h=12 m=54
